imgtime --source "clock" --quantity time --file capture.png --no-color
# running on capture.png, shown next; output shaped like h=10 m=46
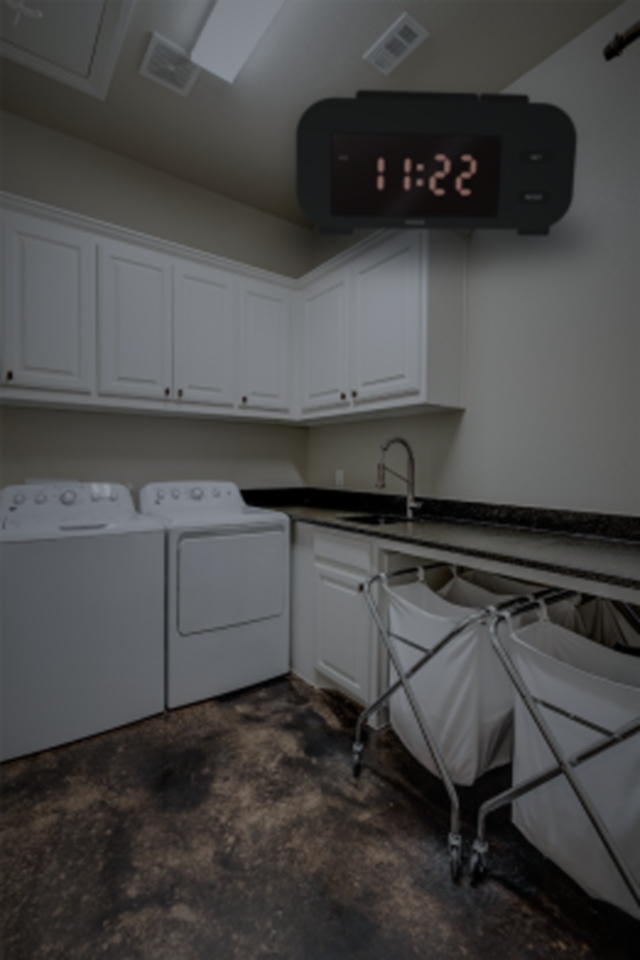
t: h=11 m=22
